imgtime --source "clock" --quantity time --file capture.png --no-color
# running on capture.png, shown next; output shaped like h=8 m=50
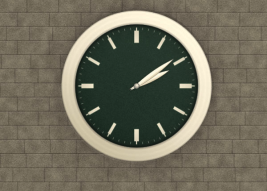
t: h=2 m=9
